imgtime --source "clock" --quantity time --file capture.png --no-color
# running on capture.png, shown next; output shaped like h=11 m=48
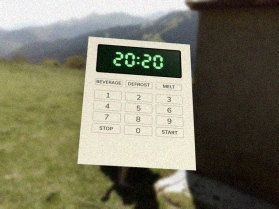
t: h=20 m=20
